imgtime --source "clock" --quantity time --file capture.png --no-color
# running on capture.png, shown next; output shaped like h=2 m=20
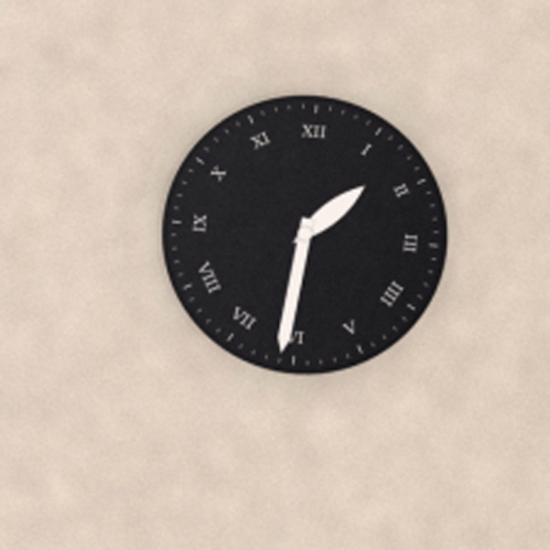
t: h=1 m=31
